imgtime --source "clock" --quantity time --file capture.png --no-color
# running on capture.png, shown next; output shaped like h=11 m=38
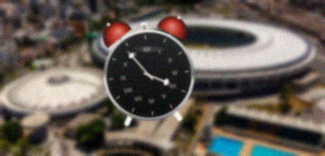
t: h=3 m=54
